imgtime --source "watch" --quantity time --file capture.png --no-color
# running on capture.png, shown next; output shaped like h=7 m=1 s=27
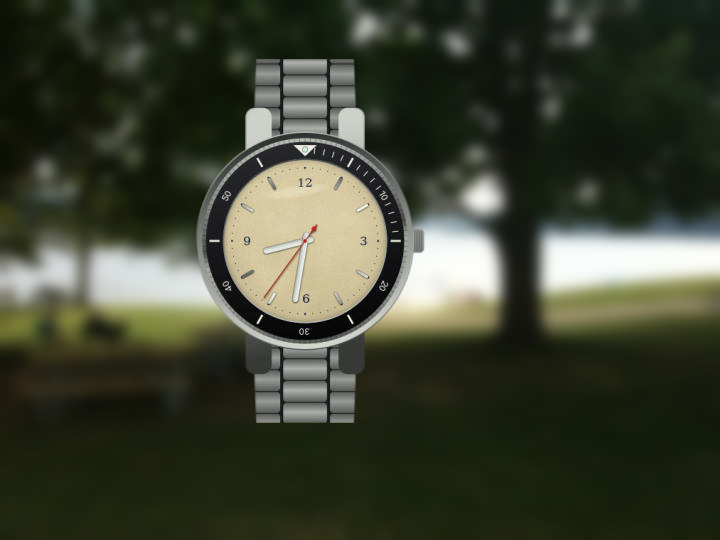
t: h=8 m=31 s=36
